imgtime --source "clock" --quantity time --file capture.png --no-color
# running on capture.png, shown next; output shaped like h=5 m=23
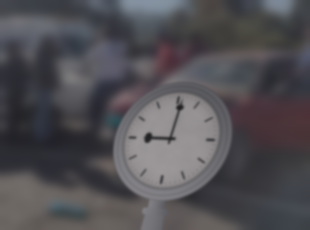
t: h=9 m=1
